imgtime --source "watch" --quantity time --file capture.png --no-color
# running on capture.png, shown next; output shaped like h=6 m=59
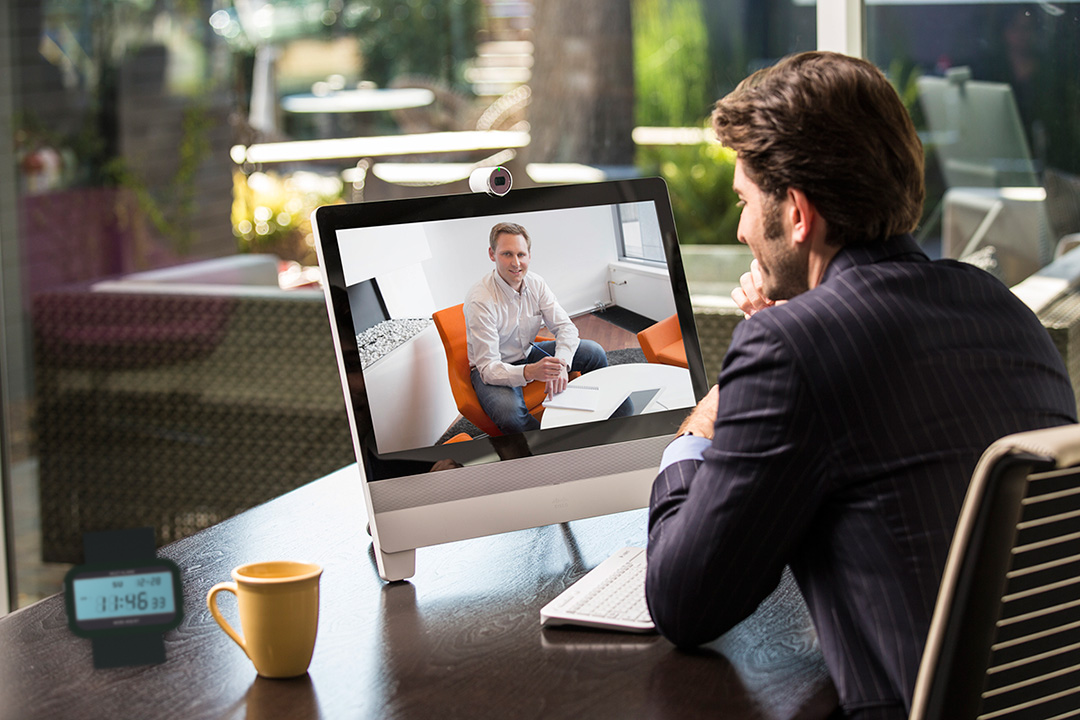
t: h=11 m=46
